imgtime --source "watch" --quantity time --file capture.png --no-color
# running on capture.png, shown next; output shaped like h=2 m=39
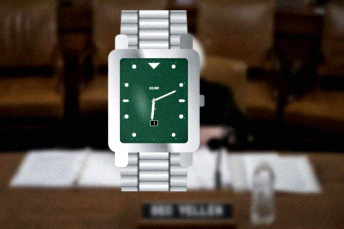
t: h=6 m=11
